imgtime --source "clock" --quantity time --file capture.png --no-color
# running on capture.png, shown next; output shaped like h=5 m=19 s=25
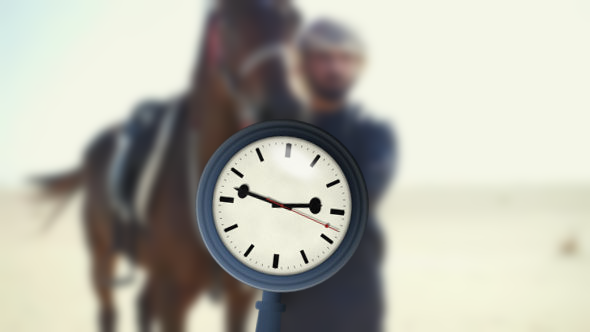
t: h=2 m=47 s=18
